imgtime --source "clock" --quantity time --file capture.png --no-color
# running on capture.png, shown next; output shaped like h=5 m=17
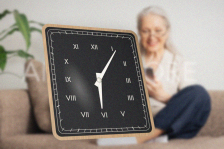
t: h=6 m=6
